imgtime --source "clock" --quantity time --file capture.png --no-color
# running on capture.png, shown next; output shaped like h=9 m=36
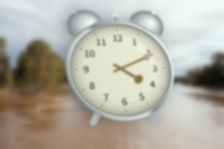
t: h=4 m=11
